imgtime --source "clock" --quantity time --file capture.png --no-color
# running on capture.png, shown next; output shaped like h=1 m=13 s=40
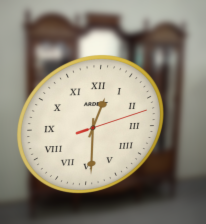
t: h=12 m=29 s=12
